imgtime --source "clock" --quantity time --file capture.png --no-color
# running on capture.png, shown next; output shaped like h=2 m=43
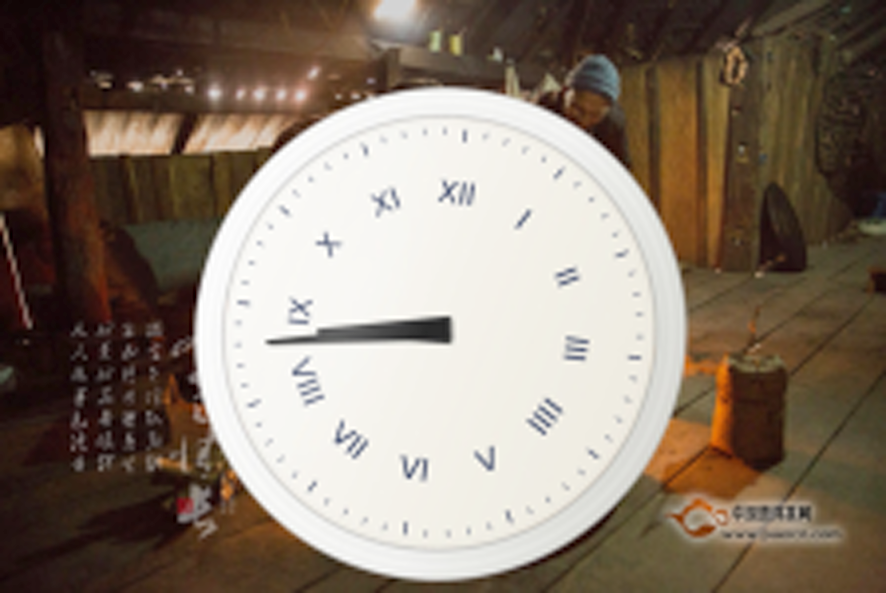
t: h=8 m=43
